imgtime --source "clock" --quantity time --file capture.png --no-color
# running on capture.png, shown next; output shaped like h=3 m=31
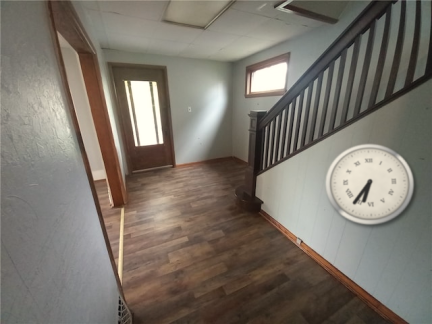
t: h=6 m=36
